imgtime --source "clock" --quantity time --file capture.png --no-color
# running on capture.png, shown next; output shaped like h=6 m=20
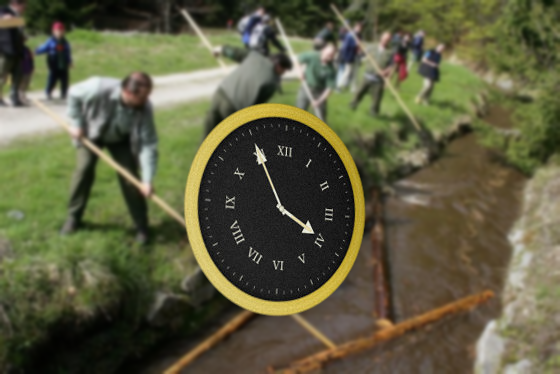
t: h=3 m=55
